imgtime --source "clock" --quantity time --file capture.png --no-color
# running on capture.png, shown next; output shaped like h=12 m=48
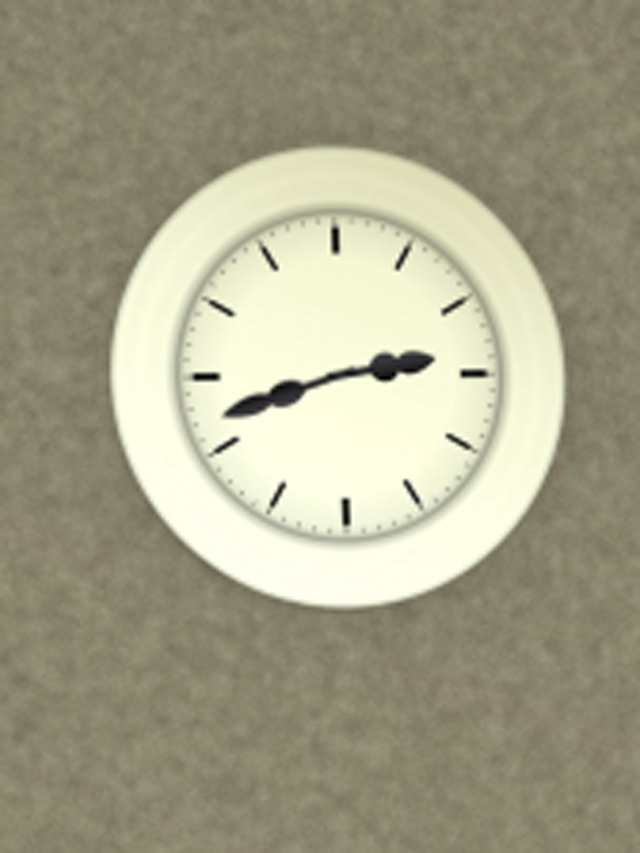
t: h=2 m=42
